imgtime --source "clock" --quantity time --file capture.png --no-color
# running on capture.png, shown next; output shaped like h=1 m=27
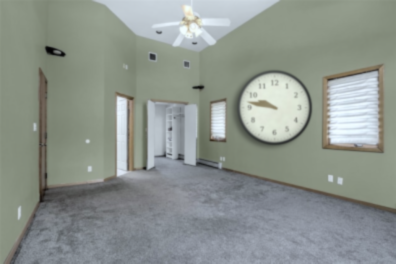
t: h=9 m=47
